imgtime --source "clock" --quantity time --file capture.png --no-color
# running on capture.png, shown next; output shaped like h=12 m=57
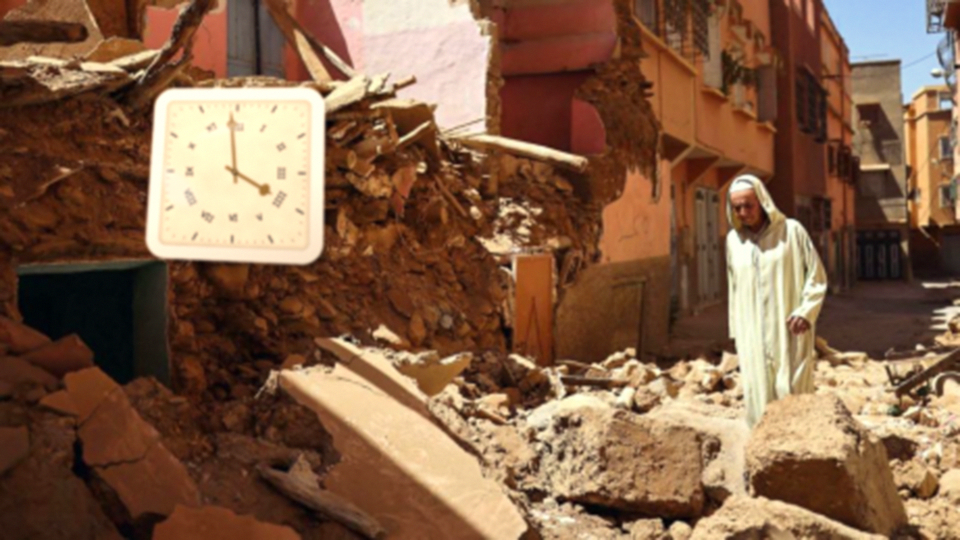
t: h=3 m=59
